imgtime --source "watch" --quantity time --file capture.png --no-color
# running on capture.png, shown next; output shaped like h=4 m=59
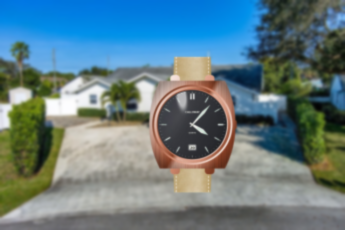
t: h=4 m=7
